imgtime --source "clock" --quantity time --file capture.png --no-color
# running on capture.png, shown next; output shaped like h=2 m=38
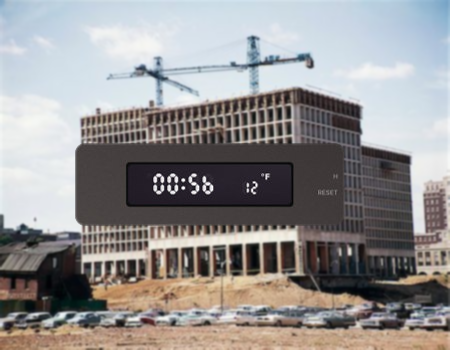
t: h=0 m=56
